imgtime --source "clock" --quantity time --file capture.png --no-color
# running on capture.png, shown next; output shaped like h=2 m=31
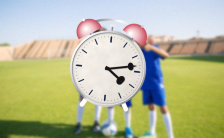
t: h=4 m=13
